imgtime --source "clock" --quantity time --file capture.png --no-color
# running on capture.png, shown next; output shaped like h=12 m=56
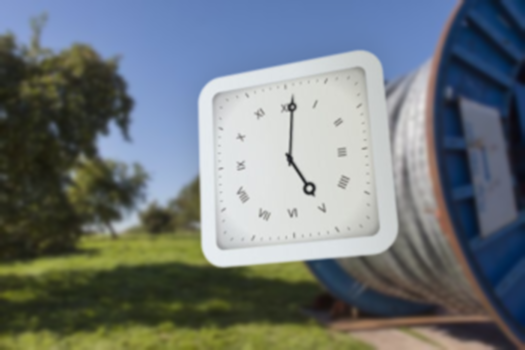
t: h=5 m=1
